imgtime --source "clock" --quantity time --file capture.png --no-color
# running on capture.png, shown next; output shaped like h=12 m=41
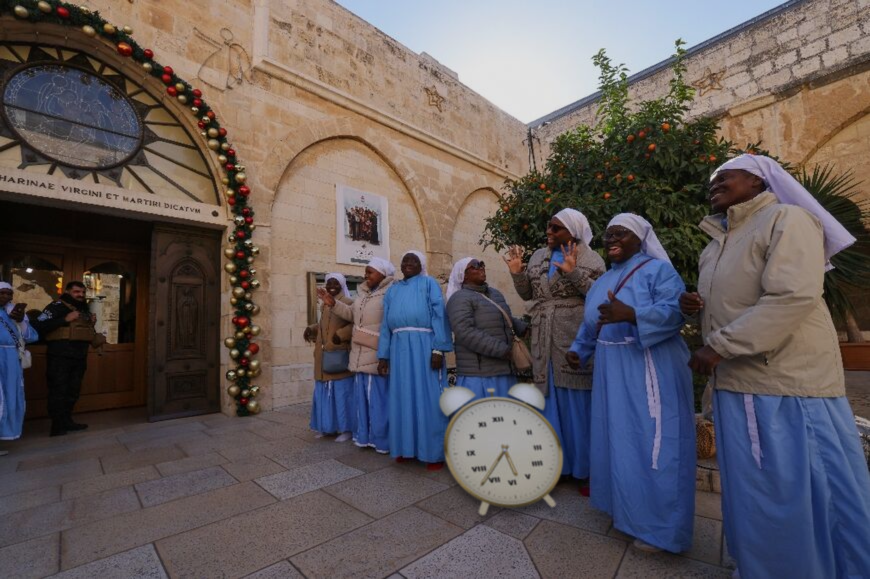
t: h=5 m=37
